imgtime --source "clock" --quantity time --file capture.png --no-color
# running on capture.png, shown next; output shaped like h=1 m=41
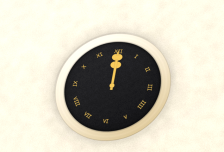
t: h=12 m=0
